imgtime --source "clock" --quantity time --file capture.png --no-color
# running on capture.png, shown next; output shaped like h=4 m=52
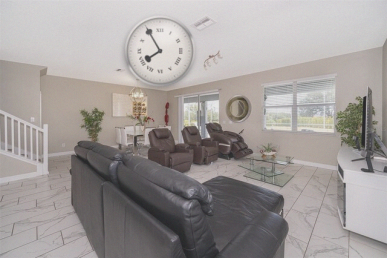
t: h=7 m=55
